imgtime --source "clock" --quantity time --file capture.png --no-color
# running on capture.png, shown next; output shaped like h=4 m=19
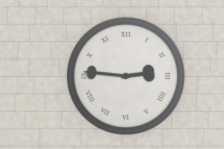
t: h=2 m=46
